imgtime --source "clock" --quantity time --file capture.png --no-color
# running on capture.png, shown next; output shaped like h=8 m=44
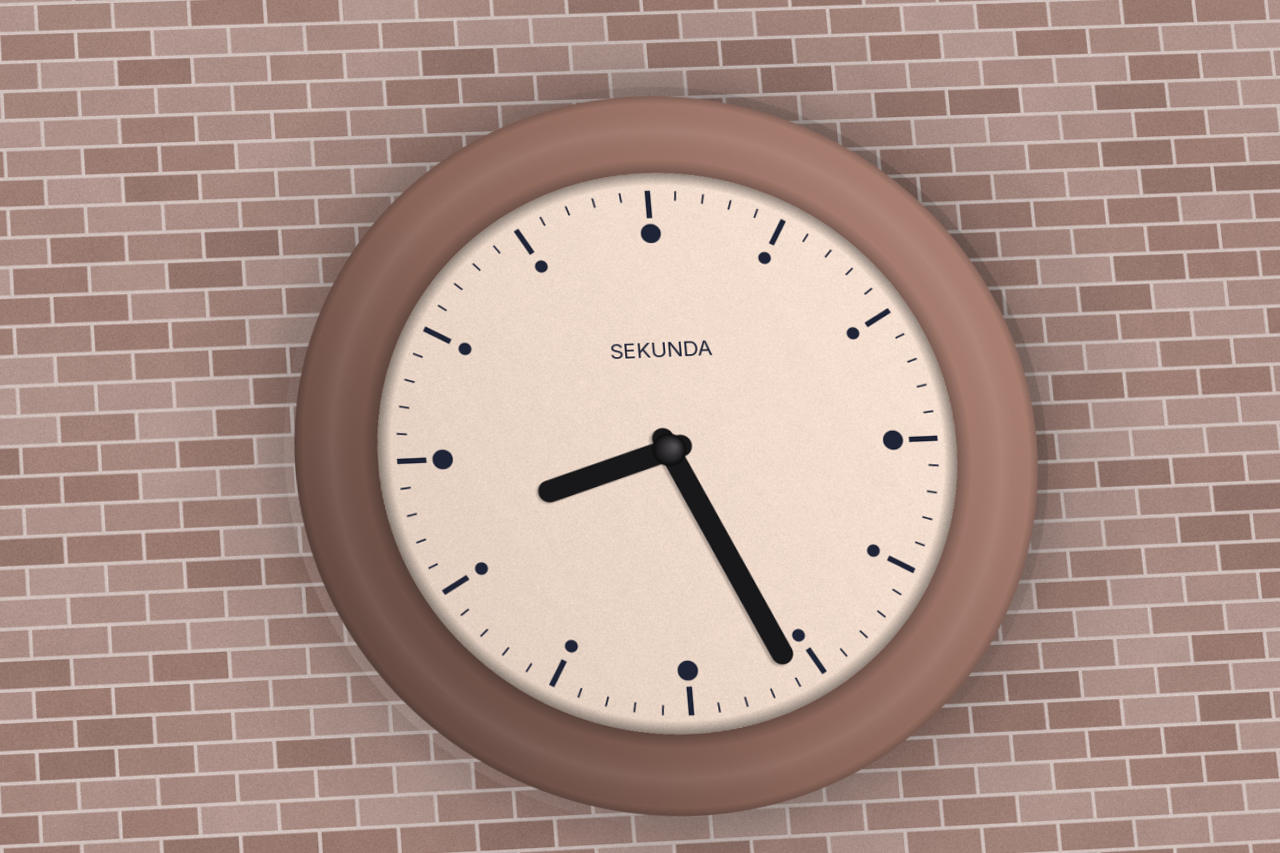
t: h=8 m=26
